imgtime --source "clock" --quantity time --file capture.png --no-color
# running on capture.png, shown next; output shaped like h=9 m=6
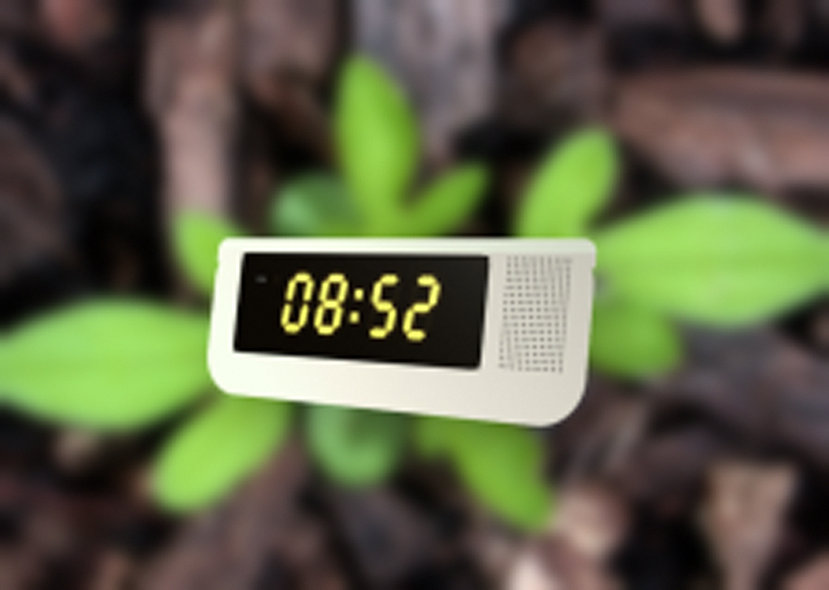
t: h=8 m=52
